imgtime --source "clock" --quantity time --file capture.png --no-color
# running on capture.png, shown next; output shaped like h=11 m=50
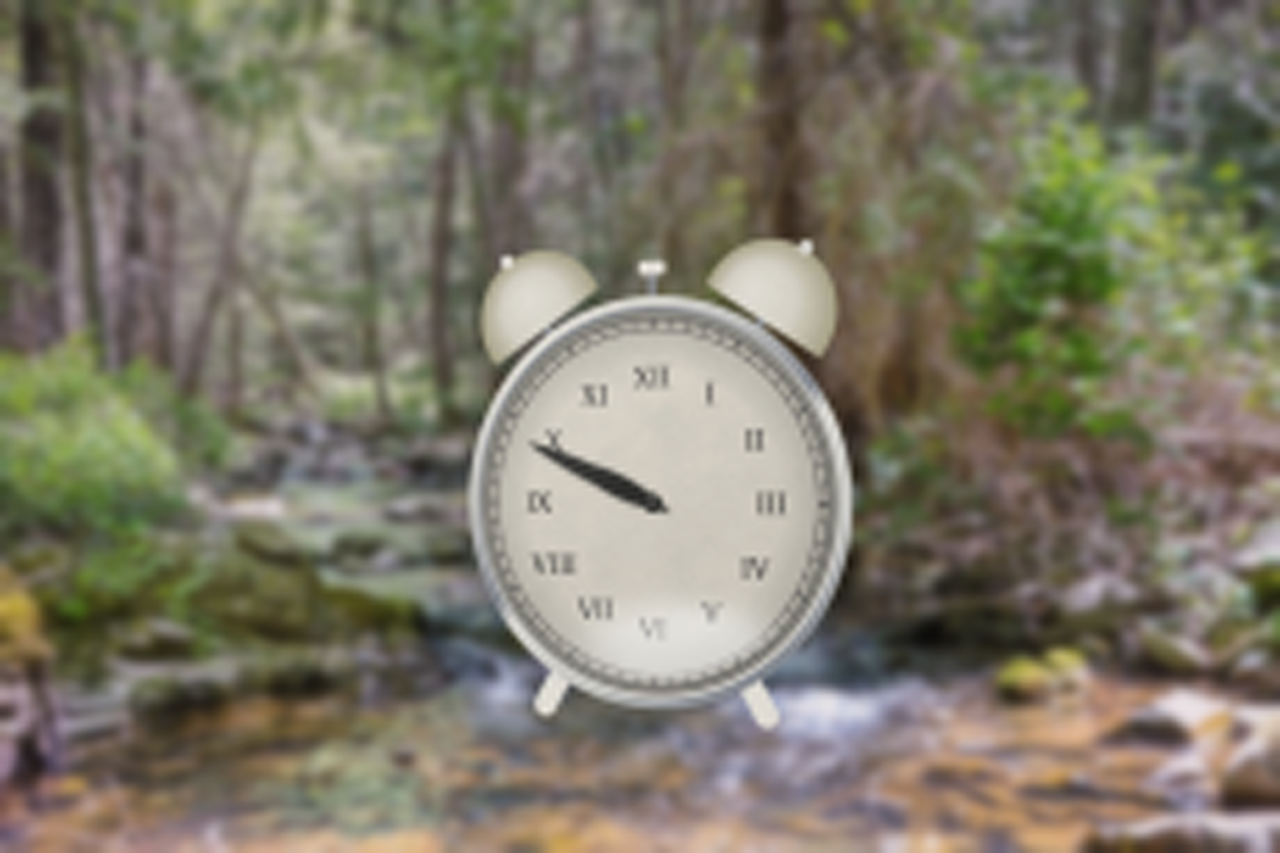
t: h=9 m=49
